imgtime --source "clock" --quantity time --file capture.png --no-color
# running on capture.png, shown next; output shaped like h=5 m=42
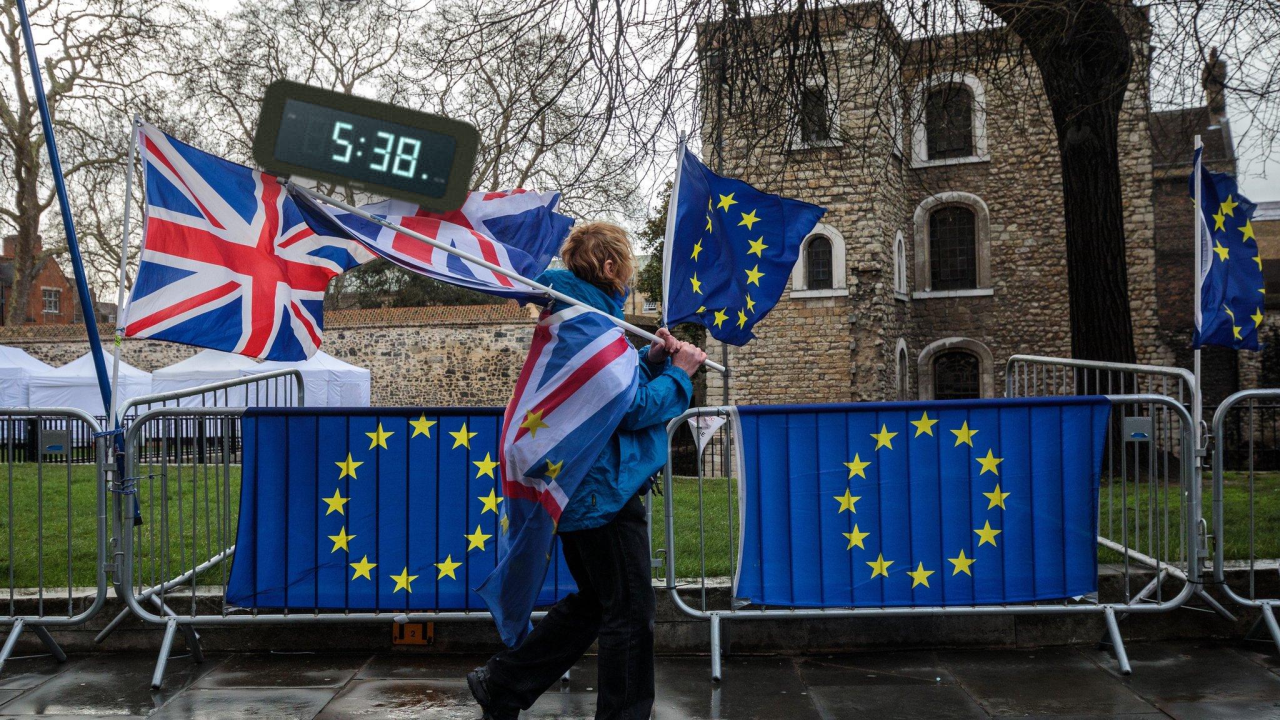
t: h=5 m=38
